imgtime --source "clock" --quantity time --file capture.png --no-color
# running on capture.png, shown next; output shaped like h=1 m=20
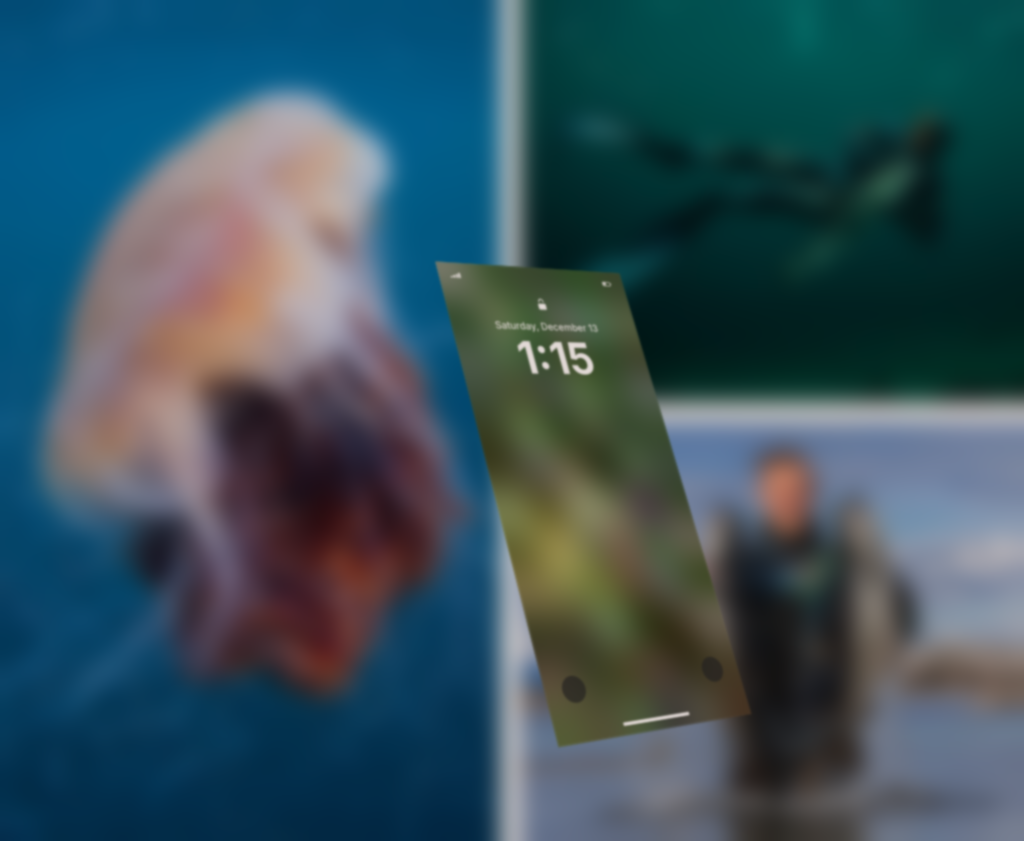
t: h=1 m=15
